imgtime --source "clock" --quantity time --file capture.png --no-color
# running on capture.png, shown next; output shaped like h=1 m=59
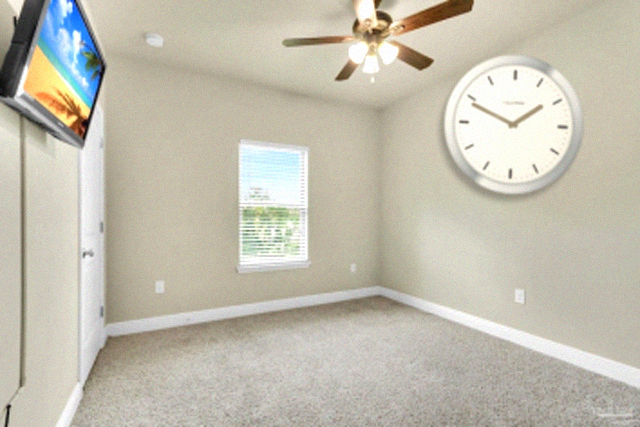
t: h=1 m=49
